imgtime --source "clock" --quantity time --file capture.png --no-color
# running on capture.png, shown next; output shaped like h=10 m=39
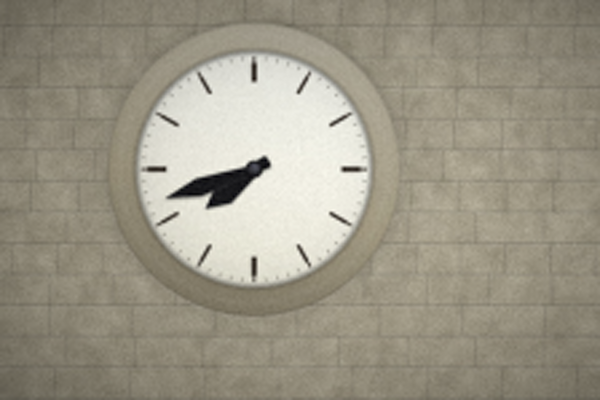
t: h=7 m=42
